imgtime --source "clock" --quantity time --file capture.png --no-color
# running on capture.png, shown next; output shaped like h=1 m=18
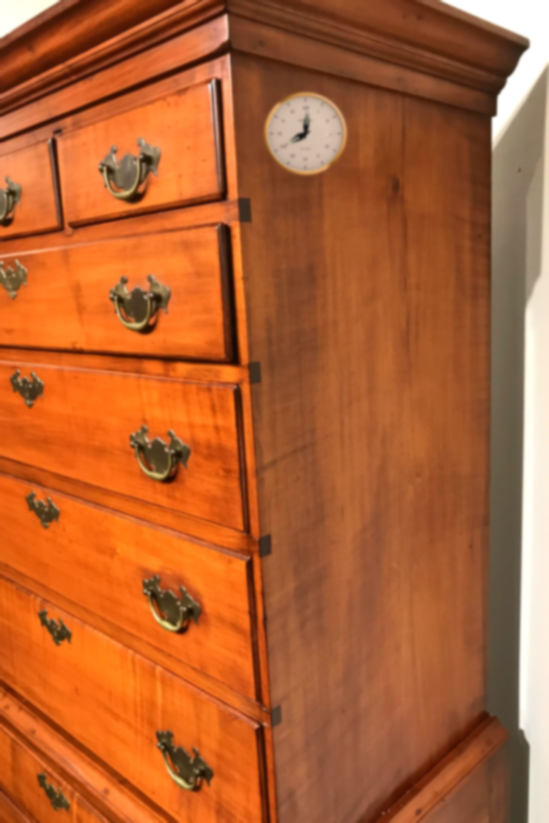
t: h=8 m=1
